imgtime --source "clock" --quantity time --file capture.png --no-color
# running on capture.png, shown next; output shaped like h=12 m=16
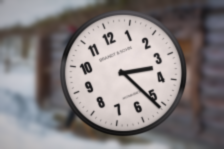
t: h=3 m=26
